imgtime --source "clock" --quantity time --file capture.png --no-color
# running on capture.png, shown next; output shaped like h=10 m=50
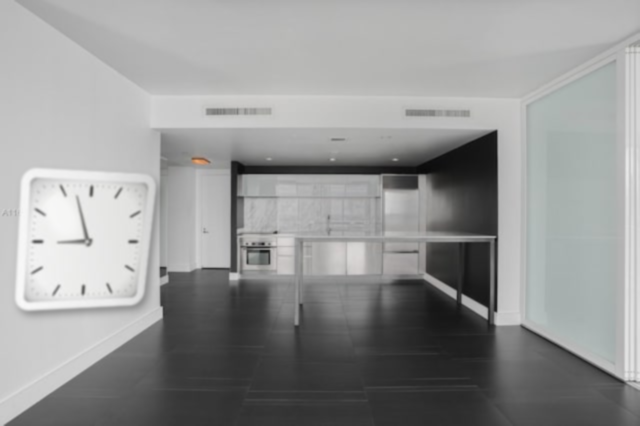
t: h=8 m=57
